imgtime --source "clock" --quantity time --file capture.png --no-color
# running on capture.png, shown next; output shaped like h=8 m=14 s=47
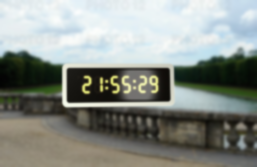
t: h=21 m=55 s=29
